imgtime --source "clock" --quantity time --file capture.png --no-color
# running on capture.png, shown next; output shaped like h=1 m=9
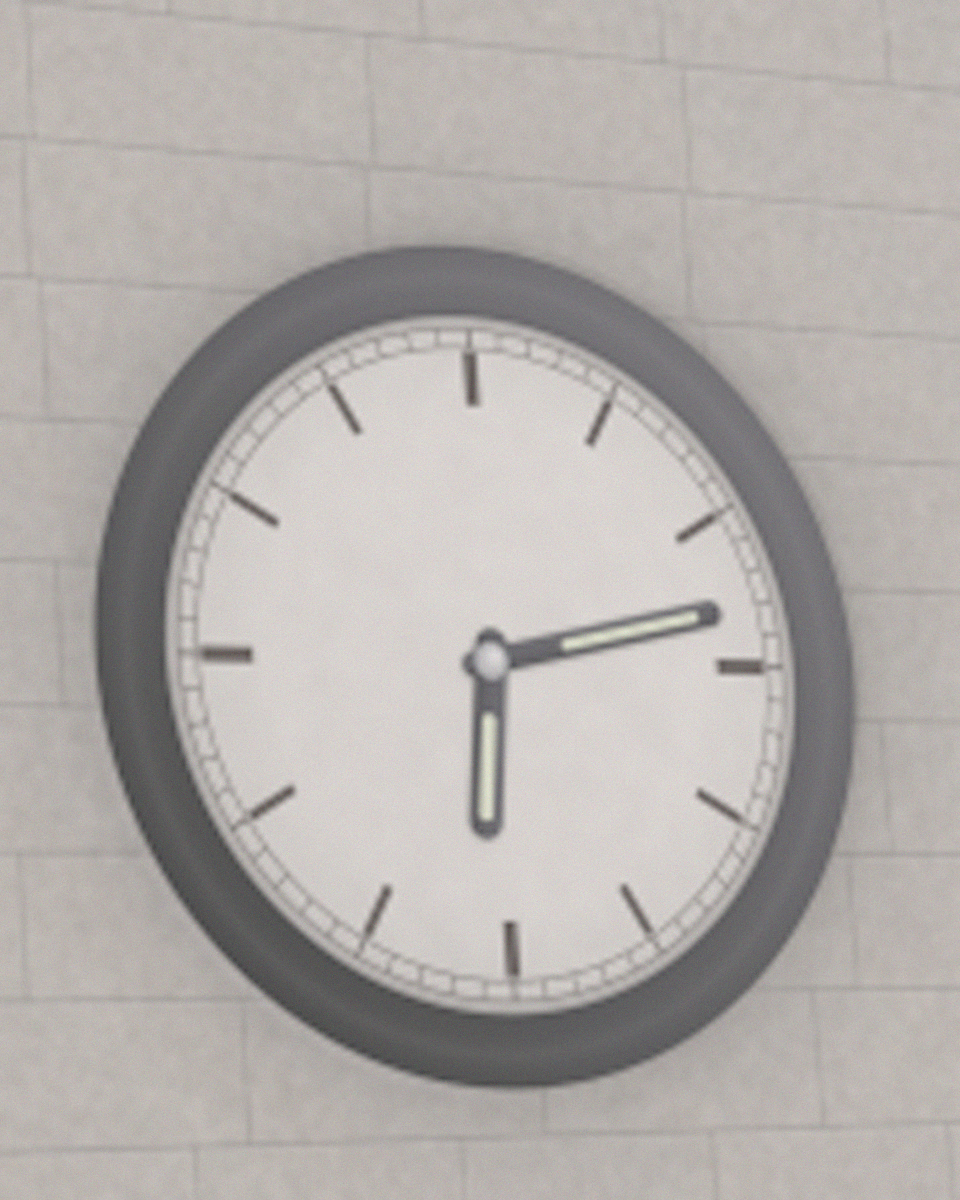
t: h=6 m=13
